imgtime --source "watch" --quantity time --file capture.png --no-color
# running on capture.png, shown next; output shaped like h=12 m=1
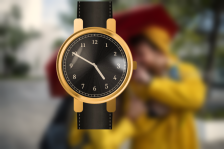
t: h=4 m=50
